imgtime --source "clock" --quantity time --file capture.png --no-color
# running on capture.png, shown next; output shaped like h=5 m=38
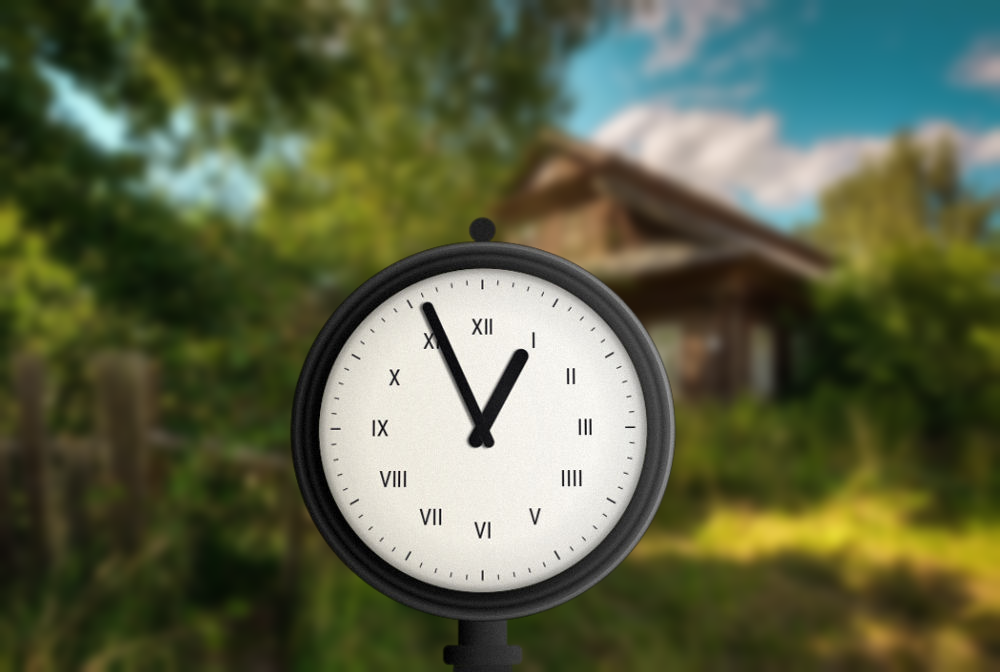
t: h=12 m=56
